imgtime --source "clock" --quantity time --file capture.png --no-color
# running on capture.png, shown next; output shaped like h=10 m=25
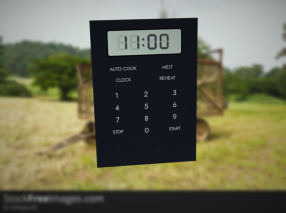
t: h=11 m=0
